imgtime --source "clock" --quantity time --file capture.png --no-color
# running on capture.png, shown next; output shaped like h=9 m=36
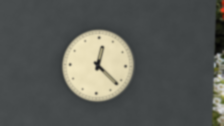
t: h=12 m=22
